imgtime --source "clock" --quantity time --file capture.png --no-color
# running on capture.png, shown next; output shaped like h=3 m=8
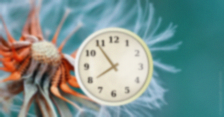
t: h=7 m=54
